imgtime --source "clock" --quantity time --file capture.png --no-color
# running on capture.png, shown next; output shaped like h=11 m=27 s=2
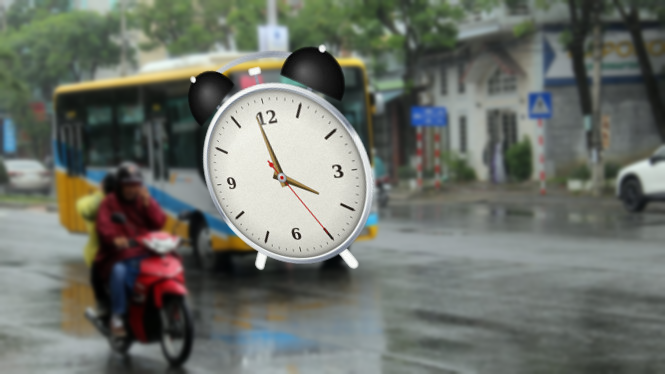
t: h=3 m=58 s=25
